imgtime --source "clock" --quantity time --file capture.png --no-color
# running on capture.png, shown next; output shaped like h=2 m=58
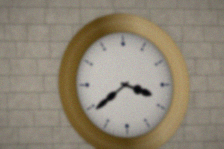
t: h=3 m=39
